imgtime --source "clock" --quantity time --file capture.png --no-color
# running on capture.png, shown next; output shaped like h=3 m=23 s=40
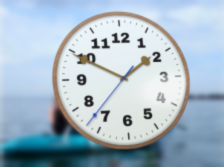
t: h=1 m=49 s=37
